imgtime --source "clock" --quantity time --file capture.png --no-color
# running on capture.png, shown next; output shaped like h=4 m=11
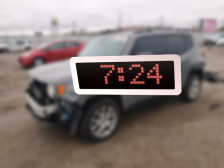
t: h=7 m=24
